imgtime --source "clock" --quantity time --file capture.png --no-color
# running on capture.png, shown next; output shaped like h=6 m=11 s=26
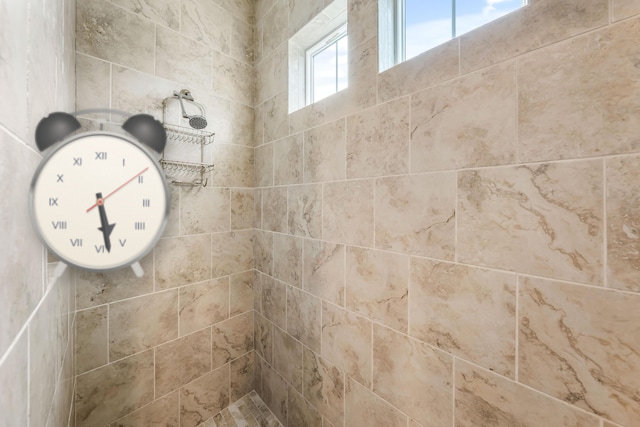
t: h=5 m=28 s=9
